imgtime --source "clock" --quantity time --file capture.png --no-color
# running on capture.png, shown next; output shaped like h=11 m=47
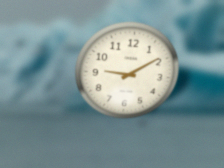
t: h=9 m=9
